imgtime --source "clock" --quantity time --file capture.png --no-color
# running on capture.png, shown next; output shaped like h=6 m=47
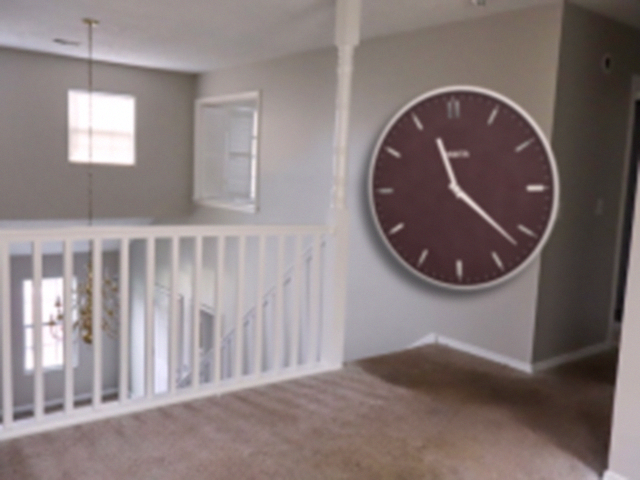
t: h=11 m=22
